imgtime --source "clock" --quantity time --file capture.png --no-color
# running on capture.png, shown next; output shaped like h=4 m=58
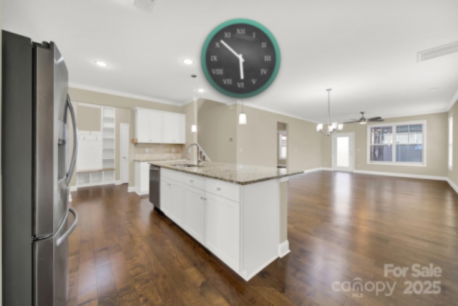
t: h=5 m=52
